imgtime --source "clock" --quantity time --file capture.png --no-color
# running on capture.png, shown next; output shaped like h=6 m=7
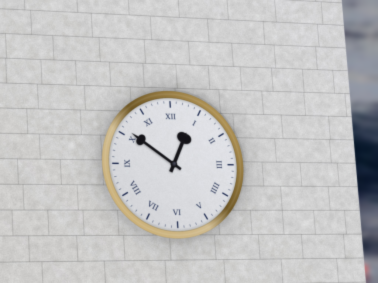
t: h=12 m=51
